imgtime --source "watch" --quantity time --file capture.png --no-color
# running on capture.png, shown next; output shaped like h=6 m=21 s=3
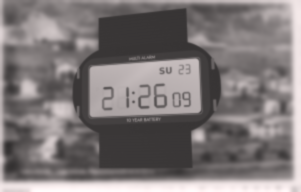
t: h=21 m=26 s=9
